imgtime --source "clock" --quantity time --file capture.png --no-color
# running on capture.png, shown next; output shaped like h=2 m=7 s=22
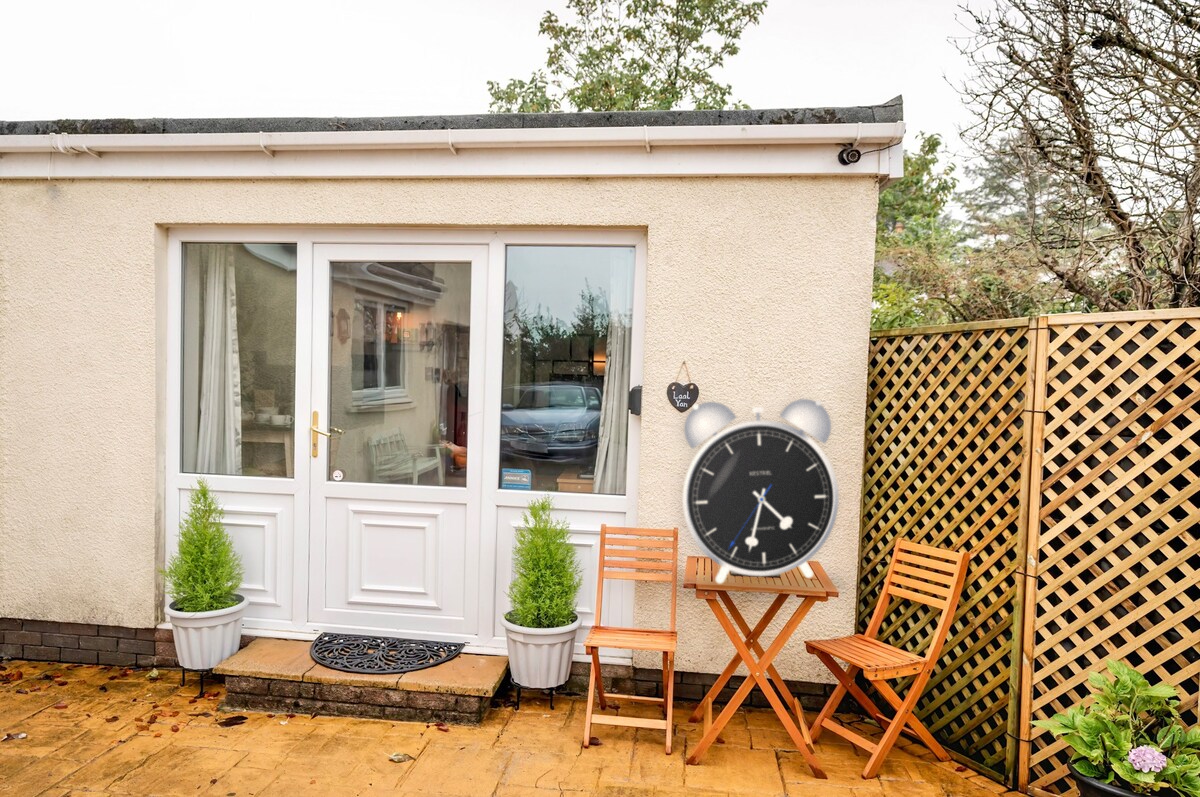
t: h=4 m=32 s=36
